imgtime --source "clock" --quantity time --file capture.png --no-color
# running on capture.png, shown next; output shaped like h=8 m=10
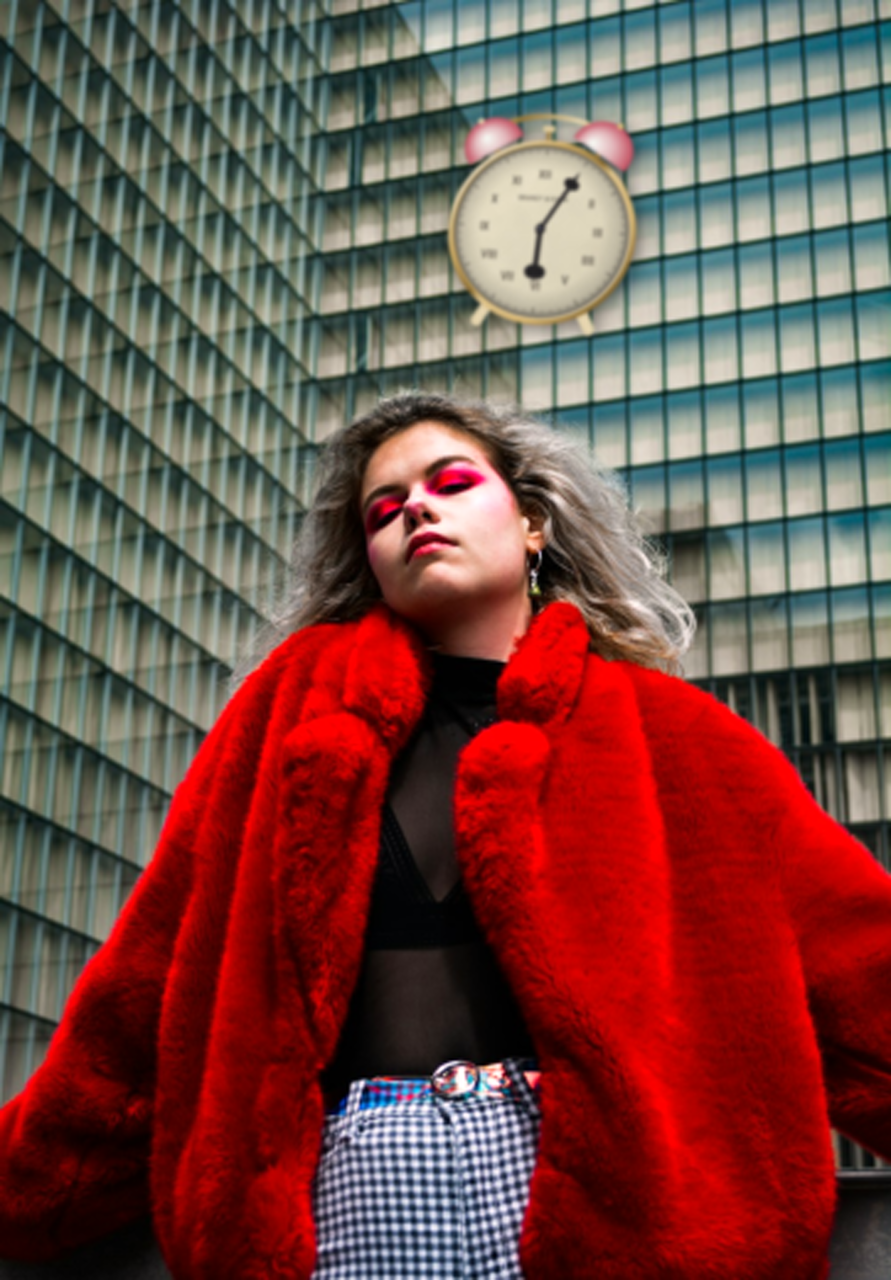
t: h=6 m=5
